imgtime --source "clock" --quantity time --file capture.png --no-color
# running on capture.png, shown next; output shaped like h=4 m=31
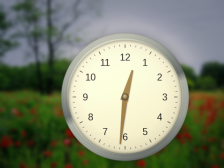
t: h=12 m=31
